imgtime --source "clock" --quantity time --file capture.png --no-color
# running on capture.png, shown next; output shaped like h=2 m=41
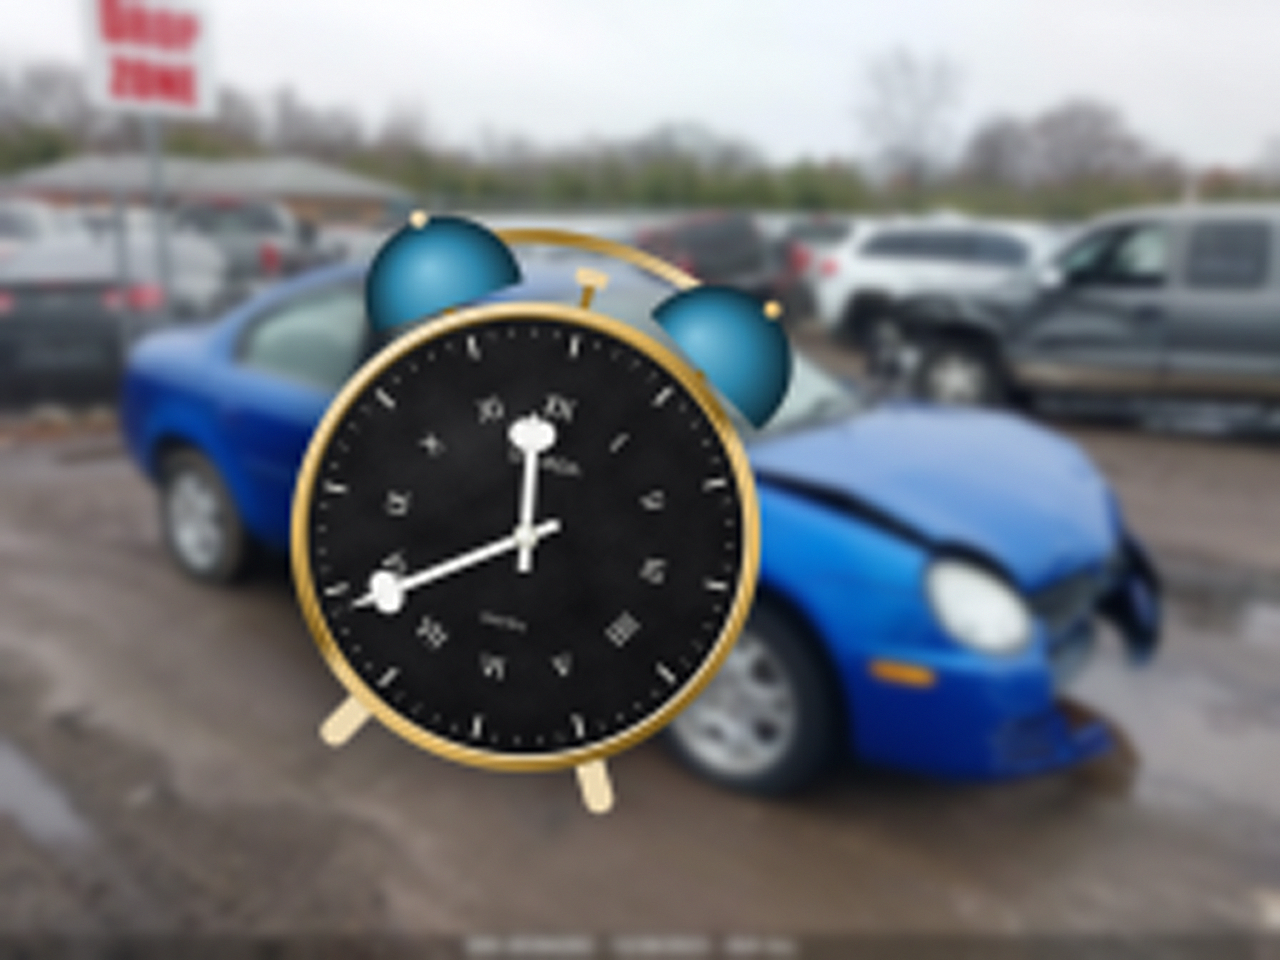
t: h=11 m=39
